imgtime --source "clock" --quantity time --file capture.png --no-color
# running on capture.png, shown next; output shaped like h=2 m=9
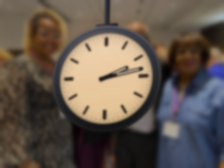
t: h=2 m=13
